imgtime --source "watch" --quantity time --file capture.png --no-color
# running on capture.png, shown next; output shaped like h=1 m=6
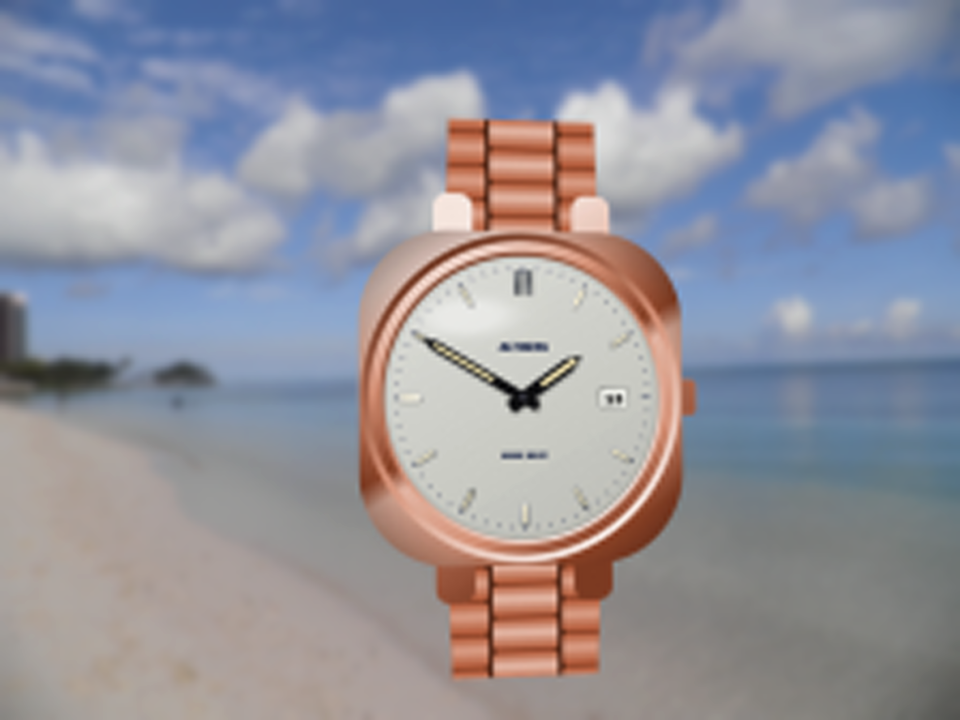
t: h=1 m=50
